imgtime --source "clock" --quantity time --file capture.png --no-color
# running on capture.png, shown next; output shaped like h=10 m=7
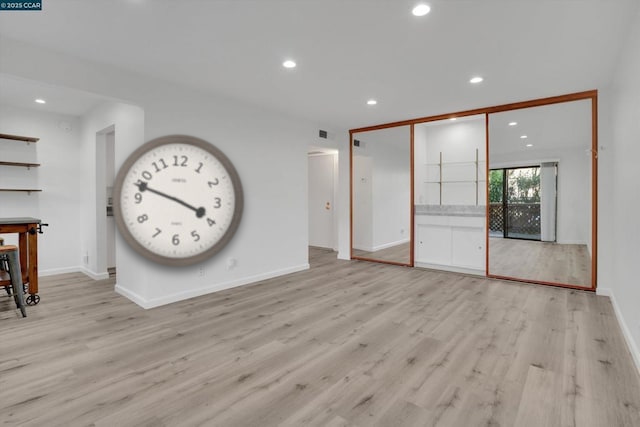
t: h=3 m=48
